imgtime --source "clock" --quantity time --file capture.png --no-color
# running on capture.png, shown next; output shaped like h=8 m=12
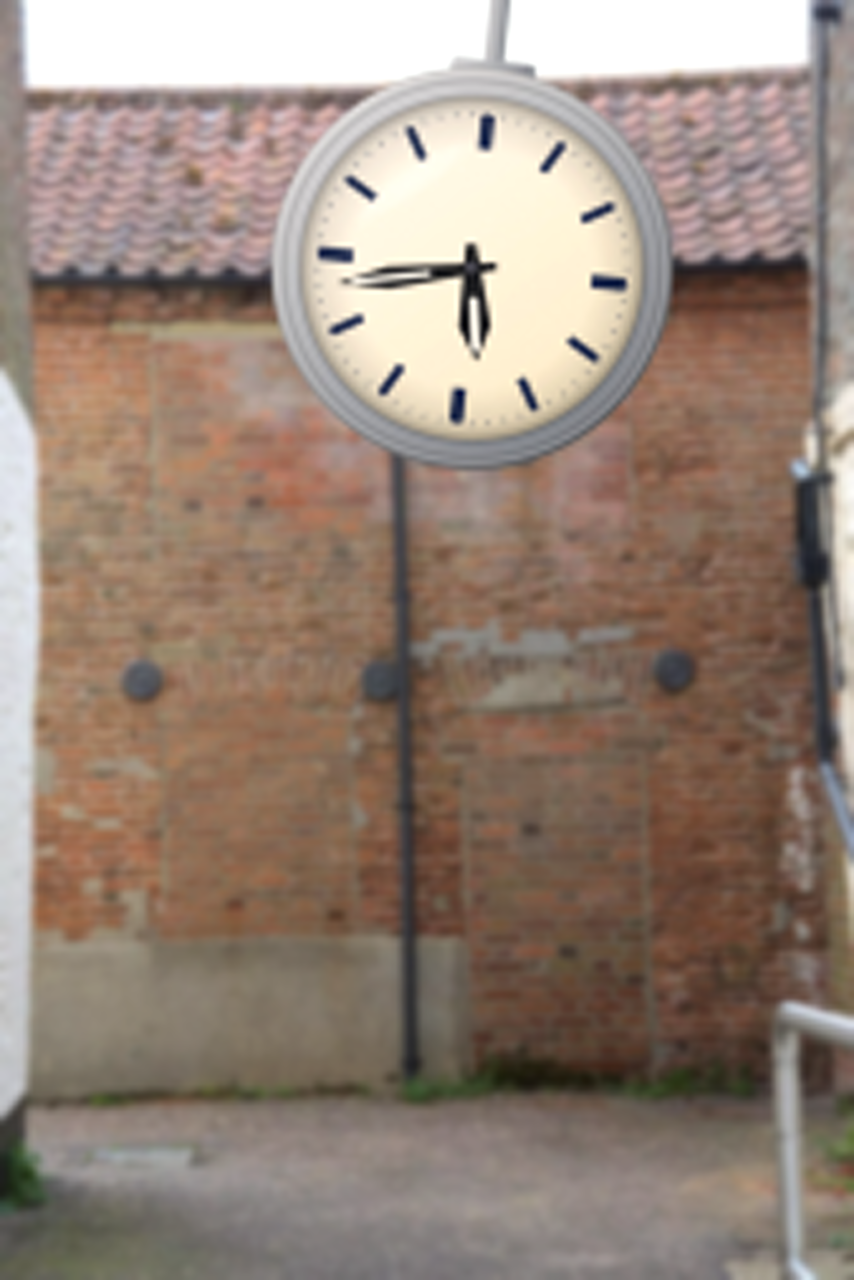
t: h=5 m=43
